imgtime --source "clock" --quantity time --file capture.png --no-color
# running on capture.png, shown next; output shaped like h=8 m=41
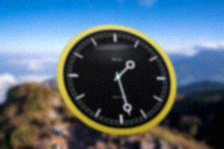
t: h=1 m=28
